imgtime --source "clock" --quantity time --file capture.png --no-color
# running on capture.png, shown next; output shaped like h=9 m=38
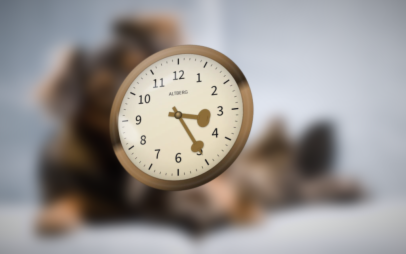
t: h=3 m=25
